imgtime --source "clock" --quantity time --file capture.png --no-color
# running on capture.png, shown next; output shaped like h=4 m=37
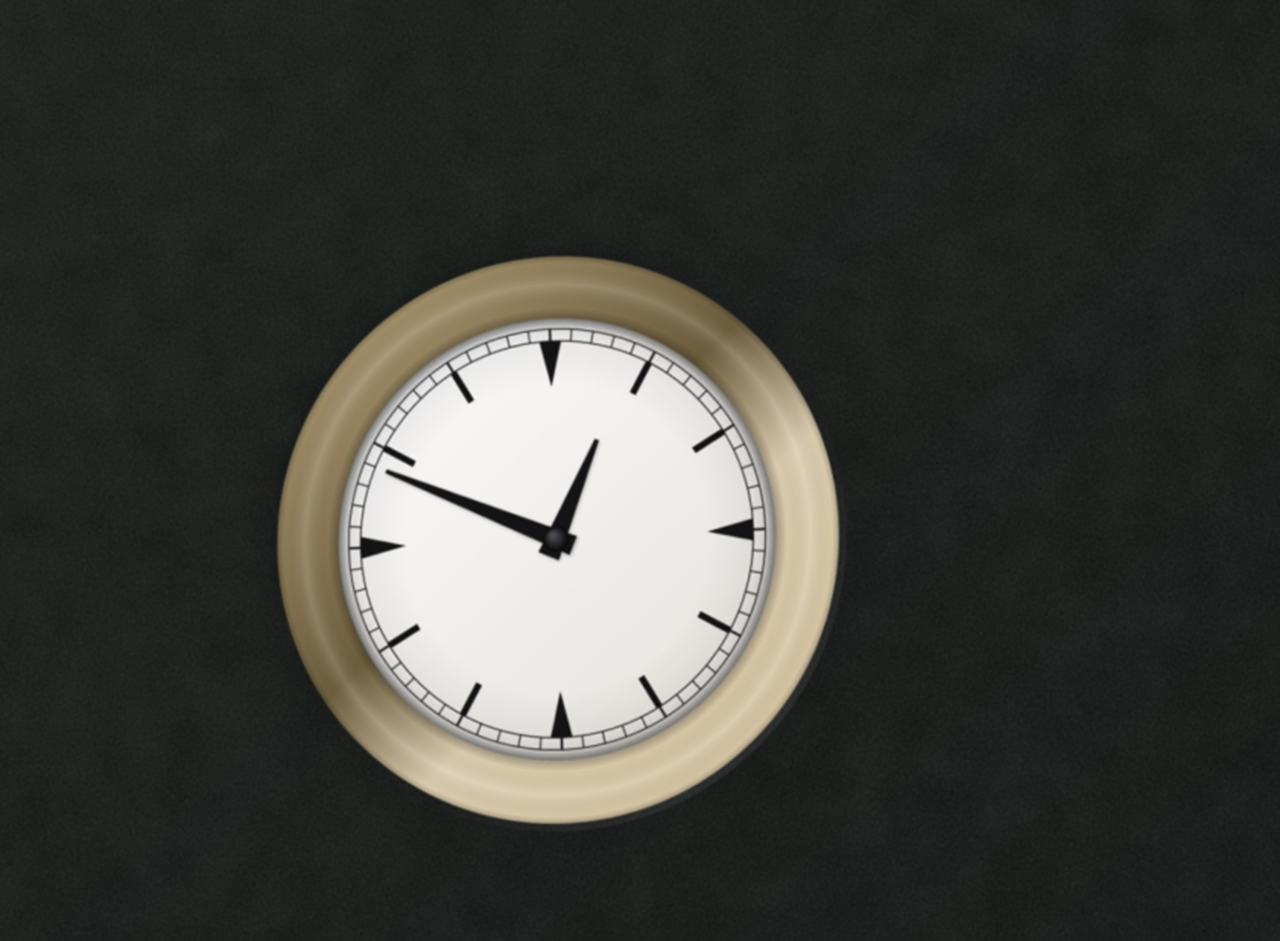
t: h=12 m=49
